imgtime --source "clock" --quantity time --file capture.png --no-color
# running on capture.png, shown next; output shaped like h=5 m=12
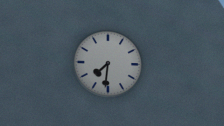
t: h=7 m=31
